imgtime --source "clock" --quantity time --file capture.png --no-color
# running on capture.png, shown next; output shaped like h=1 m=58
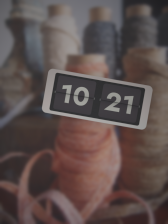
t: h=10 m=21
